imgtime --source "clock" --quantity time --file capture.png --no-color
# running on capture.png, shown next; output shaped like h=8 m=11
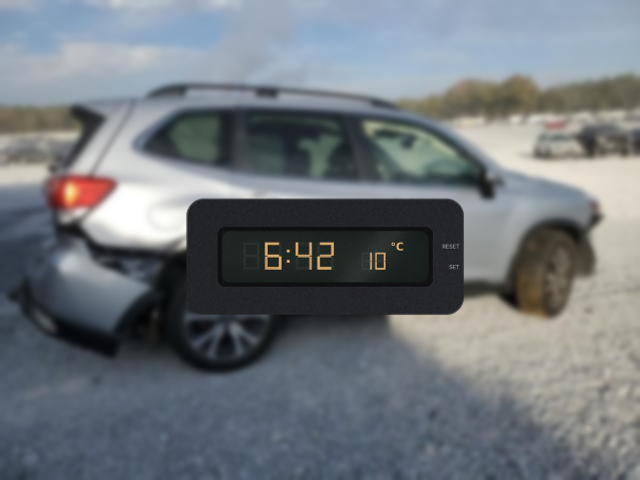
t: h=6 m=42
